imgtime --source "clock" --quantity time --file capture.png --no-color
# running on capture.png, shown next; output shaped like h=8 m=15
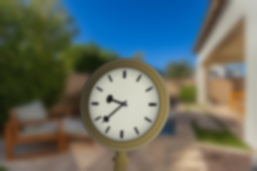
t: h=9 m=38
